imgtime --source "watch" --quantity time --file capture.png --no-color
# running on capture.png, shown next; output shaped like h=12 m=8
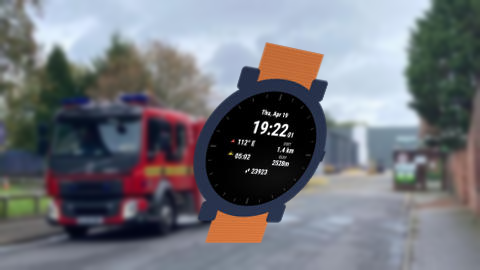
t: h=19 m=22
